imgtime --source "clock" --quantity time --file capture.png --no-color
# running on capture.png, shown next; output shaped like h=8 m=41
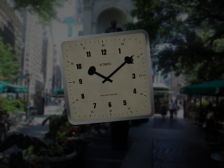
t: h=10 m=9
